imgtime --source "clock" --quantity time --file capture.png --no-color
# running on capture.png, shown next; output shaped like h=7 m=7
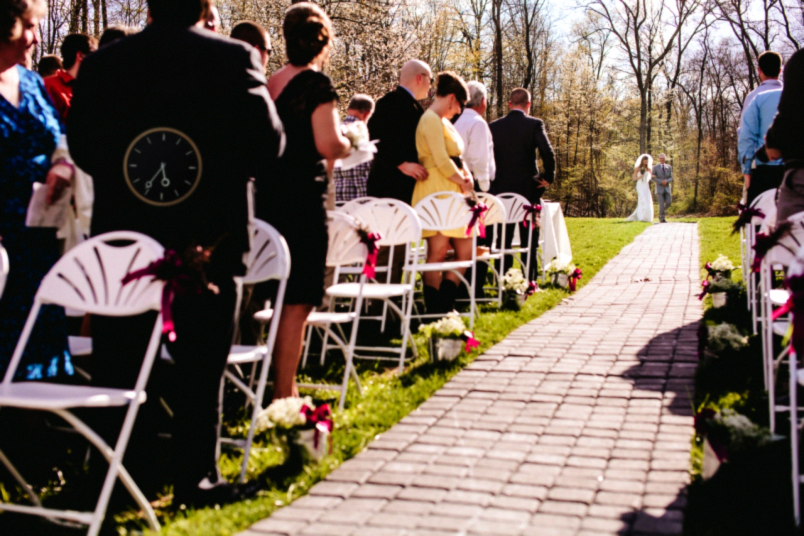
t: h=5 m=36
